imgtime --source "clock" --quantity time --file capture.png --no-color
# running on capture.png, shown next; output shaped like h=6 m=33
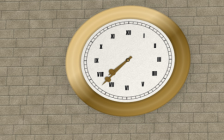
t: h=7 m=37
